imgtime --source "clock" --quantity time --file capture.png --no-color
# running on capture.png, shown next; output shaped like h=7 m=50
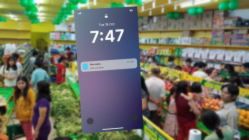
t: h=7 m=47
